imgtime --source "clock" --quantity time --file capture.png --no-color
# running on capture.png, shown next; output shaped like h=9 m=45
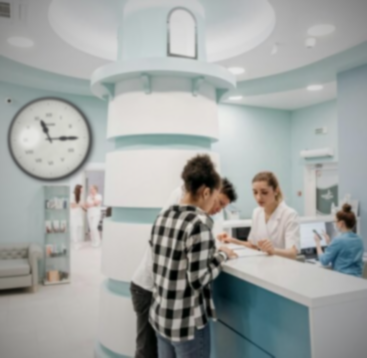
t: h=11 m=15
